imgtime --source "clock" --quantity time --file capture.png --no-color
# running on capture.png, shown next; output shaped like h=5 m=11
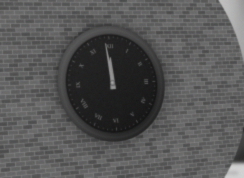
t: h=11 m=59
